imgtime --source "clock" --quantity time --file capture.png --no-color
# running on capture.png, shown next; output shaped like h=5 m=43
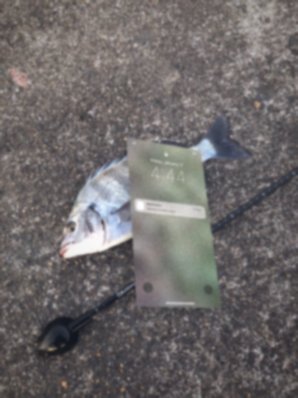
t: h=4 m=44
